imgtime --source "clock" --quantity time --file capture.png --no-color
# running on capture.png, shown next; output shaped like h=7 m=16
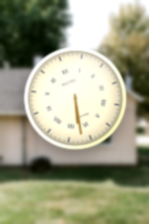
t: h=6 m=32
